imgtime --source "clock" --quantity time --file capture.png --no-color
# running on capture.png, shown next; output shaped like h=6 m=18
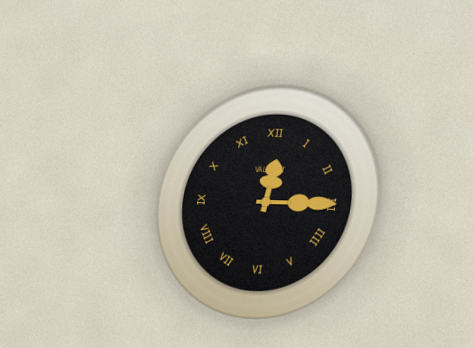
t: h=12 m=15
